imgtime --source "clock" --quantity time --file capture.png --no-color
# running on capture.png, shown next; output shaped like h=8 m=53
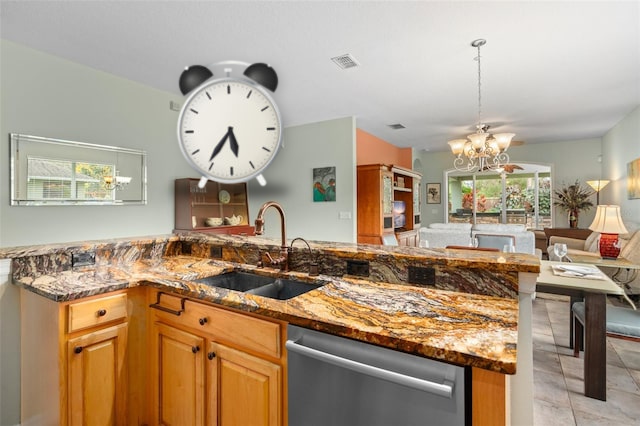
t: h=5 m=36
